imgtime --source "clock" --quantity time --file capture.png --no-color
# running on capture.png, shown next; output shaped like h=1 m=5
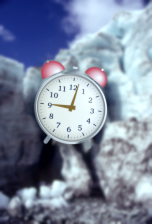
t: h=9 m=2
